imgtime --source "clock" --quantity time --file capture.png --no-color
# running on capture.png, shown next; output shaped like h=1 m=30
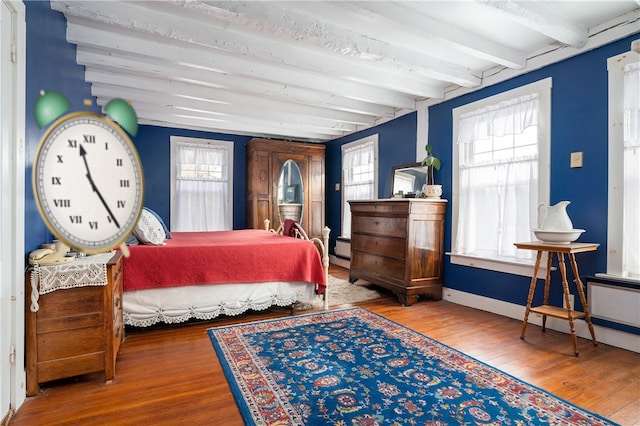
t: h=11 m=24
